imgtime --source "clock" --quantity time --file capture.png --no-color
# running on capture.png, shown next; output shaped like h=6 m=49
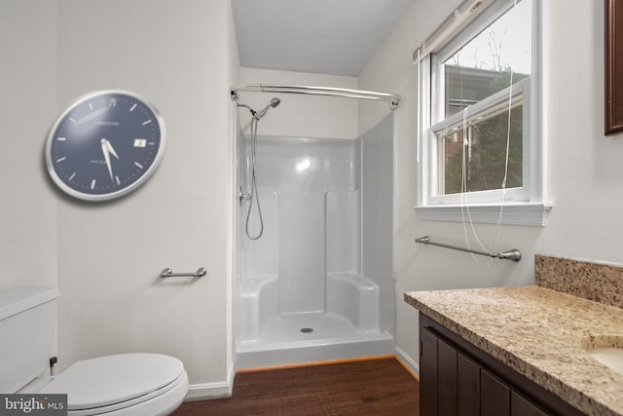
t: h=4 m=26
